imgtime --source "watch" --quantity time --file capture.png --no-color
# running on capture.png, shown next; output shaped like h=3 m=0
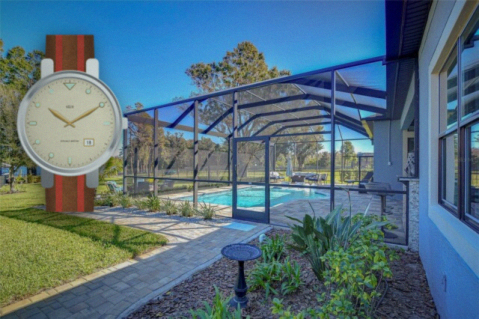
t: h=10 m=10
